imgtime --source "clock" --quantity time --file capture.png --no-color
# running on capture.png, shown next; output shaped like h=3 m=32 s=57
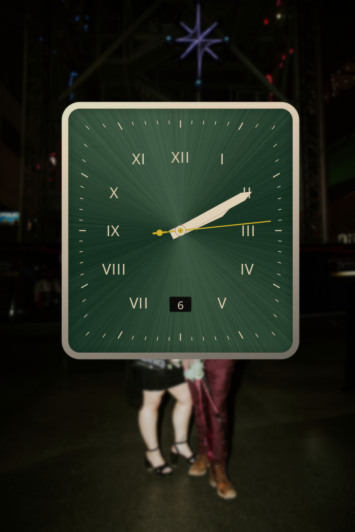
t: h=2 m=10 s=14
